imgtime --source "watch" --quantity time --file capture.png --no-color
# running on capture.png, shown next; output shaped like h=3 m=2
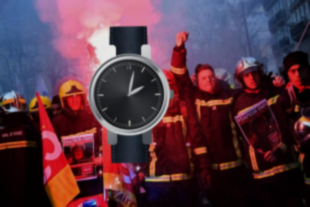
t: h=2 m=2
